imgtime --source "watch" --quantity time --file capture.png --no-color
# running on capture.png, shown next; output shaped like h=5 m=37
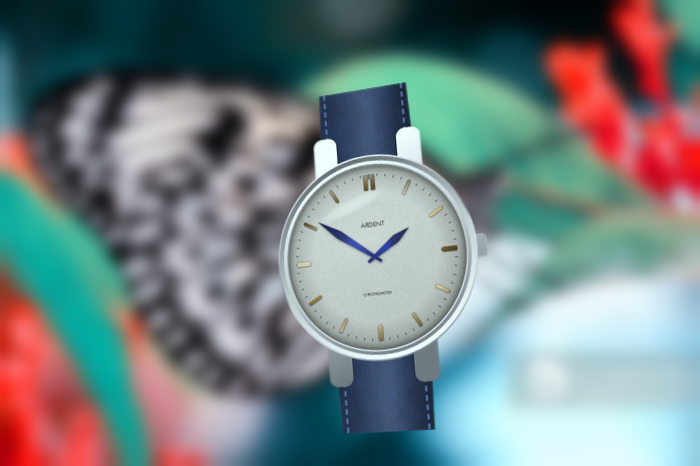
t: h=1 m=51
